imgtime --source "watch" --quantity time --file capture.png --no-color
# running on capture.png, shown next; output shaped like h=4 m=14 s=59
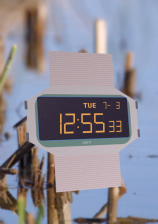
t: h=12 m=55 s=33
